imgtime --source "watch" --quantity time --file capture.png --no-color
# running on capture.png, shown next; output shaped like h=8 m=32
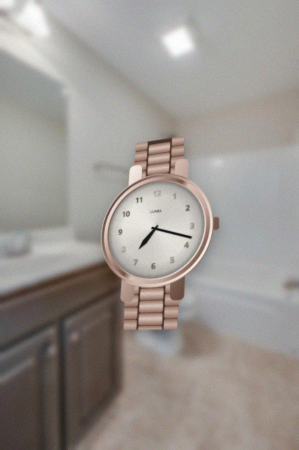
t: h=7 m=18
